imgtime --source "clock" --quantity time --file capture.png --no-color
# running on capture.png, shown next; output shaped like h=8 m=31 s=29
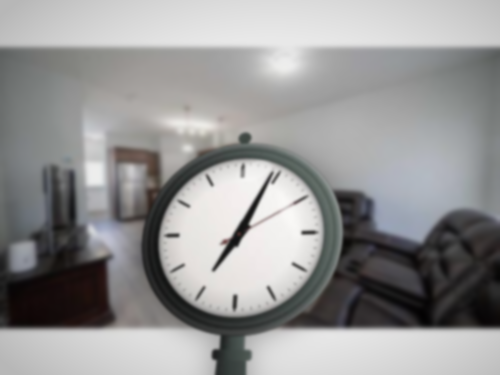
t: h=7 m=4 s=10
